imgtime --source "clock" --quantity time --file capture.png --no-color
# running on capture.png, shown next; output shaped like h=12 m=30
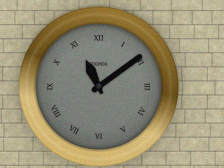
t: h=11 m=9
